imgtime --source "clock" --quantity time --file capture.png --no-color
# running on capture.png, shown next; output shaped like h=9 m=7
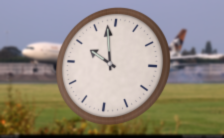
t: h=9 m=58
